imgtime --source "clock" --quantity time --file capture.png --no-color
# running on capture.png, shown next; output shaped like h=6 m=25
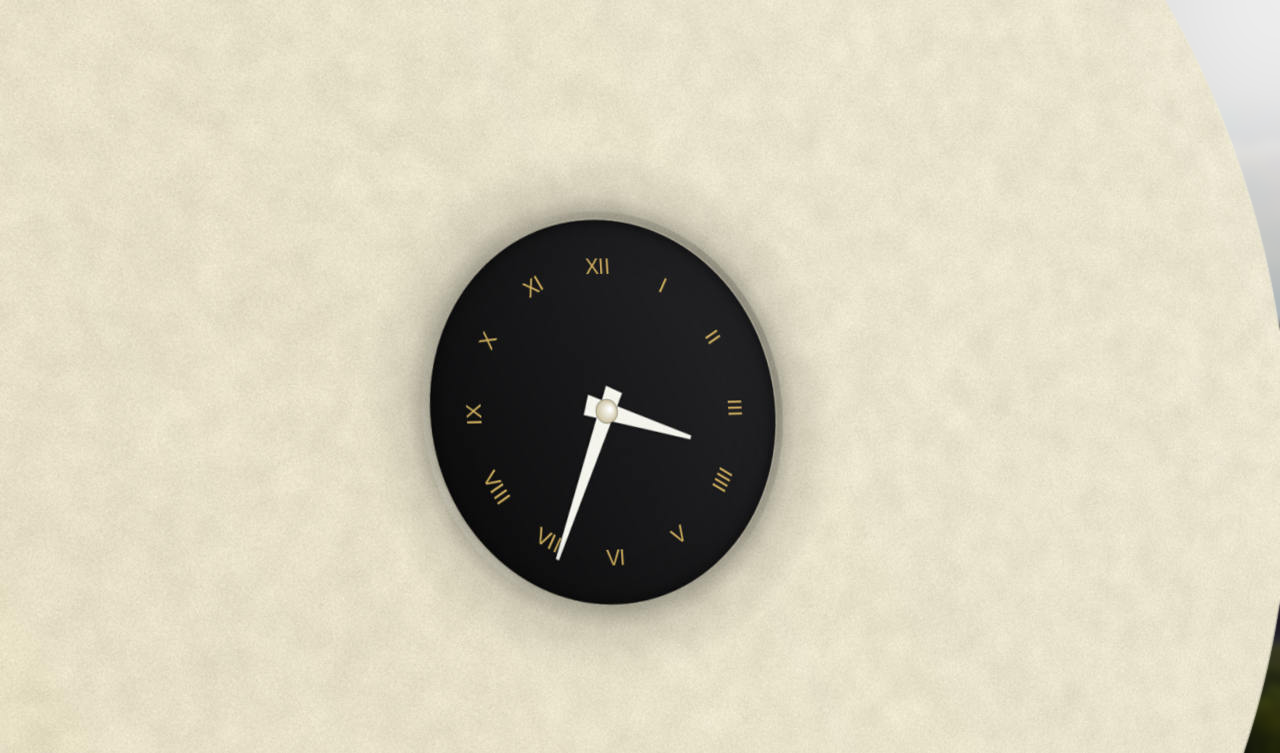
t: h=3 m=34
